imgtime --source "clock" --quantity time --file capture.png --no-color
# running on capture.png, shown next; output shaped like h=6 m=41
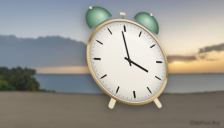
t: h=3 m=59
